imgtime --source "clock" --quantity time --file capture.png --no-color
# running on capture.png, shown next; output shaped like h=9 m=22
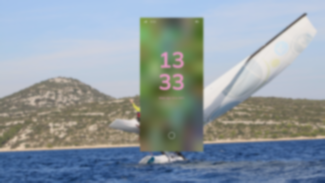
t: h=13 m=33
